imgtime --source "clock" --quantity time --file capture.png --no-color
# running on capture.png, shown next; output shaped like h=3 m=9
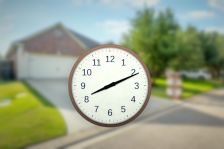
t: h=8 m=11
